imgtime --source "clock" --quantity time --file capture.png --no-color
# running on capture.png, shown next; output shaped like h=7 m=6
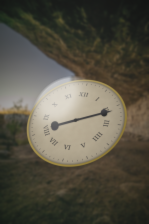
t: h=8 m=11
